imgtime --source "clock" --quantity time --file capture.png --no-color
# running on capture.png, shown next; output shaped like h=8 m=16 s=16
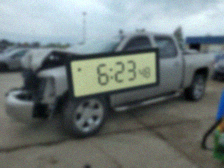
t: h=6 m=23 s=48
